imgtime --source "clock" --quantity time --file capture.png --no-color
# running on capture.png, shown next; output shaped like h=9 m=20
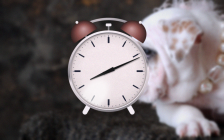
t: h=8 m=11
